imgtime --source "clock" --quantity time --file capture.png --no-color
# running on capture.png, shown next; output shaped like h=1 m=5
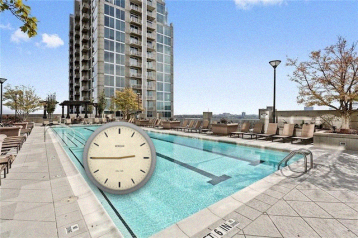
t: h=2 m=45
